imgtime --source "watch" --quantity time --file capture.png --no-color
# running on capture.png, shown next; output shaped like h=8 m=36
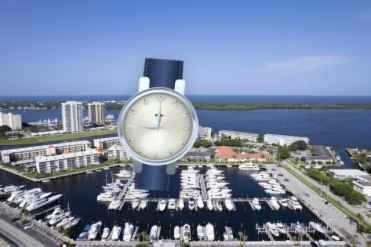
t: h=9 m=0
